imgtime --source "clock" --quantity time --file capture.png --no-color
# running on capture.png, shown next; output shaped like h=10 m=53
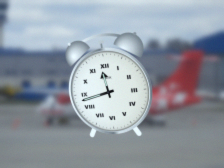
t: h=11 m=43
